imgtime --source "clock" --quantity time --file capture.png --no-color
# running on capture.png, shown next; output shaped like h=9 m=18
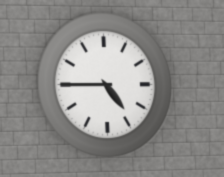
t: h=4 m=45
